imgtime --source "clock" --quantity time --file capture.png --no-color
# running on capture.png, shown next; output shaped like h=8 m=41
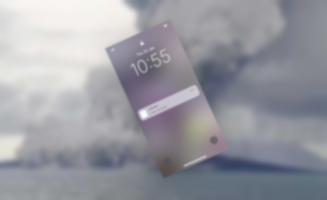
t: h=10 m=55
